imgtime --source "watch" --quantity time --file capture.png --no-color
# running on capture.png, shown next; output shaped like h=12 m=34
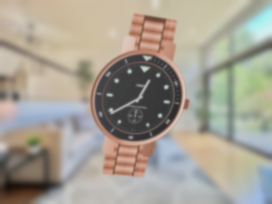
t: h=12 m=39
